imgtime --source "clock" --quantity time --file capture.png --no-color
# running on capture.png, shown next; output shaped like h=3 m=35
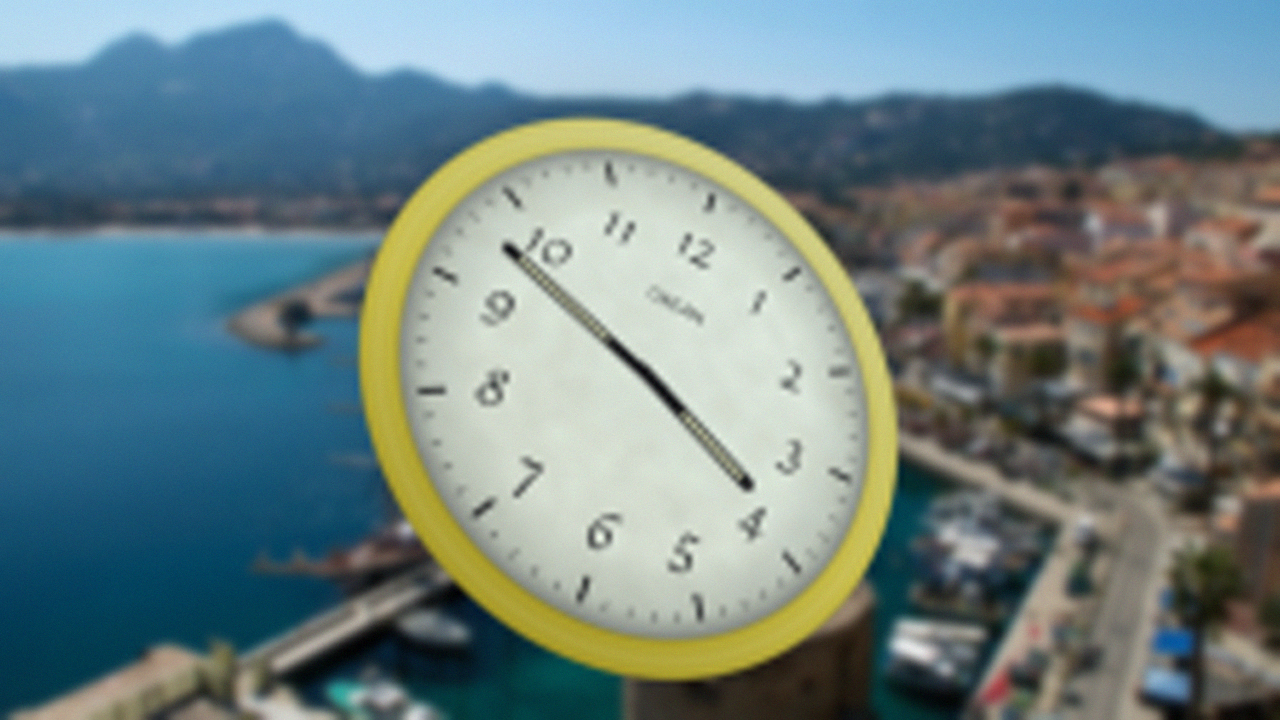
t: h=3 m=48
